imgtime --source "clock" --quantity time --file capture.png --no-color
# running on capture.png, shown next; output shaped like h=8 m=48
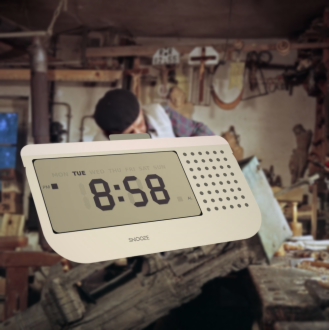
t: h=8 m=58
